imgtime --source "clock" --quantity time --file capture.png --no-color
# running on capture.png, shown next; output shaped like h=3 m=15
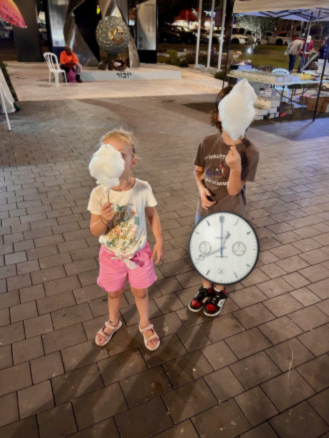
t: h=12 m=41
